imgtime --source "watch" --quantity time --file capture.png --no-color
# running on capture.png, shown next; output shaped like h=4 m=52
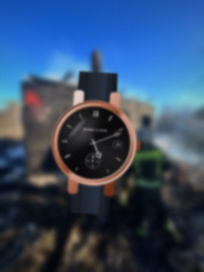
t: h=5 m=11
